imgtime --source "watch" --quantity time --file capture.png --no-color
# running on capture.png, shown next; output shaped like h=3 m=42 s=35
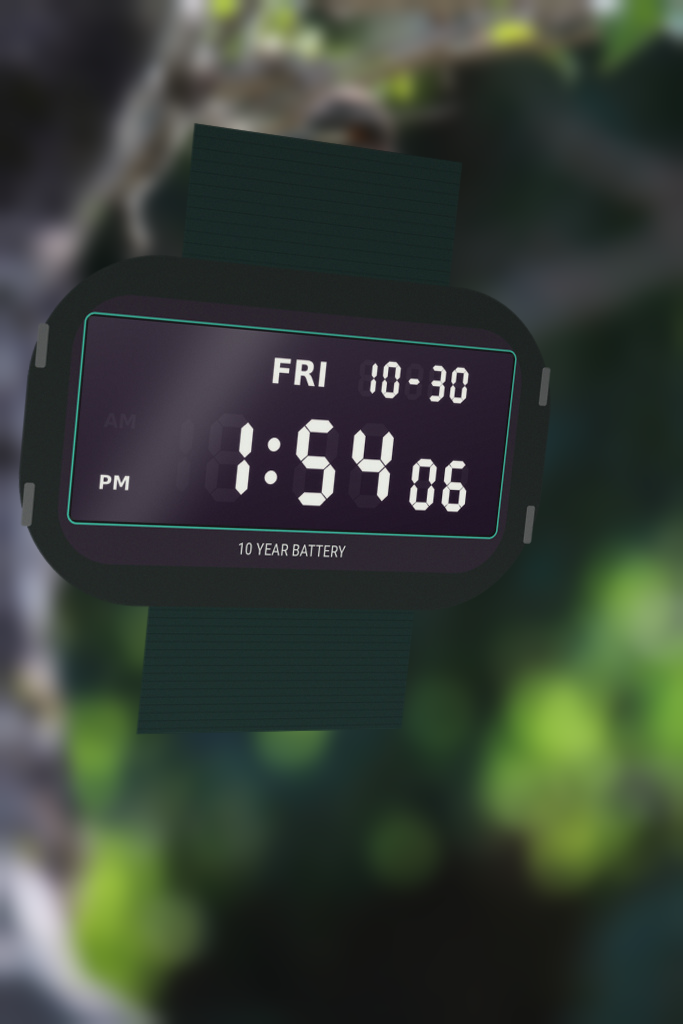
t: h=1 m=54 s=6
